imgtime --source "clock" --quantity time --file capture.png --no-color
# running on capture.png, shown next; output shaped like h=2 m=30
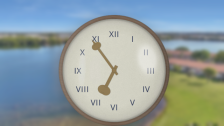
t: h=6 m=54
